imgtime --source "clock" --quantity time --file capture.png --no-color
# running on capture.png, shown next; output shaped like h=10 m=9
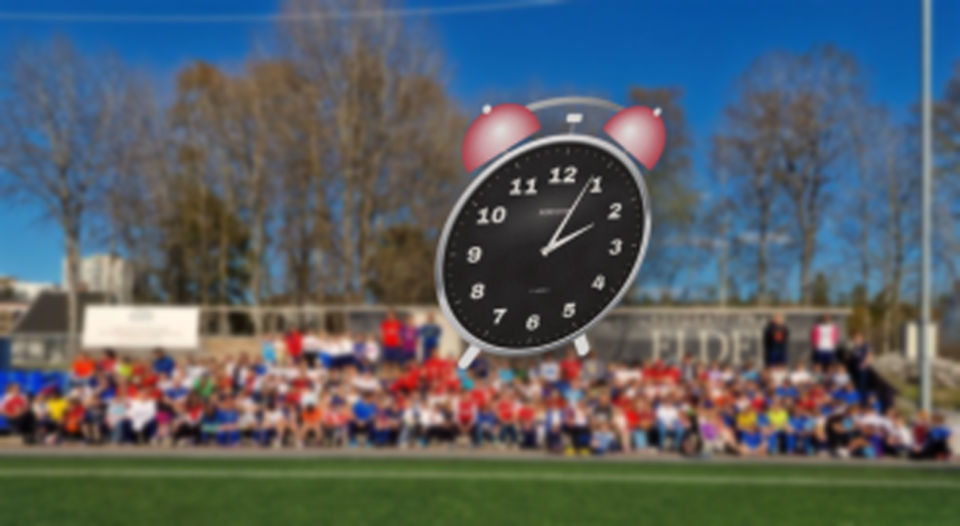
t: h=2 m=4
